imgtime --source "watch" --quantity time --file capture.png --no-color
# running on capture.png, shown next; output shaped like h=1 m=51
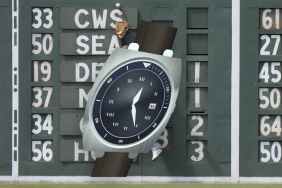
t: h=12 m=26
